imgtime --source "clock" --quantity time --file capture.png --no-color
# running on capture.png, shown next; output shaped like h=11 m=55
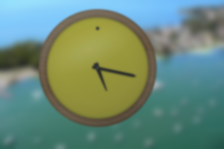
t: h=5 m=17
